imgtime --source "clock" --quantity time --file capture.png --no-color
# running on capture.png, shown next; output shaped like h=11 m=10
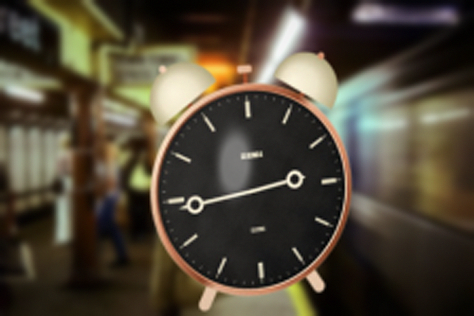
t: h=2 m=44
